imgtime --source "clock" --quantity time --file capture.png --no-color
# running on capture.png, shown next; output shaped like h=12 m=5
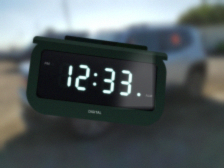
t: h=12 m=33
